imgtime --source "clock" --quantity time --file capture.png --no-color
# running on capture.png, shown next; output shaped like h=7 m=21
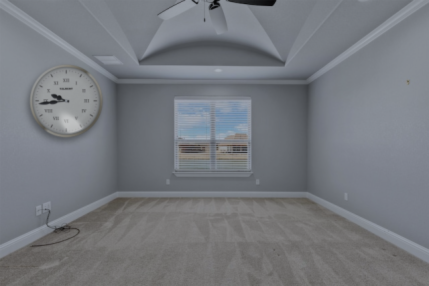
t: h=9 m=44
